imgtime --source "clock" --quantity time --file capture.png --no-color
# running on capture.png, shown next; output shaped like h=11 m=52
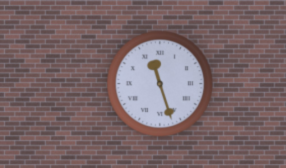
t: h=11 m=27
